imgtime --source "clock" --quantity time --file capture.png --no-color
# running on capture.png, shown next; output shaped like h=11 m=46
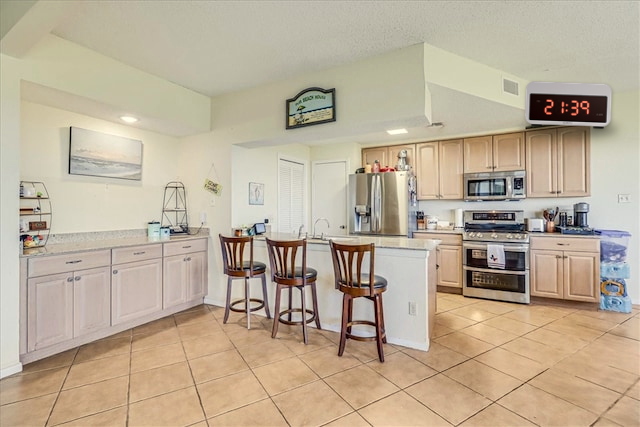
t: h=21 m=39
